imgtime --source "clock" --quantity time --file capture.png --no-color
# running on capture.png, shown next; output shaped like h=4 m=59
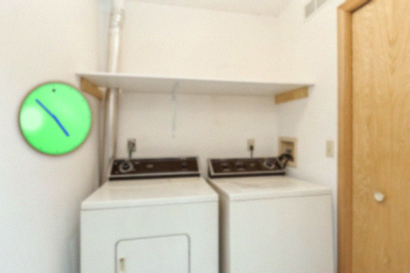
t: h=4 m=53
